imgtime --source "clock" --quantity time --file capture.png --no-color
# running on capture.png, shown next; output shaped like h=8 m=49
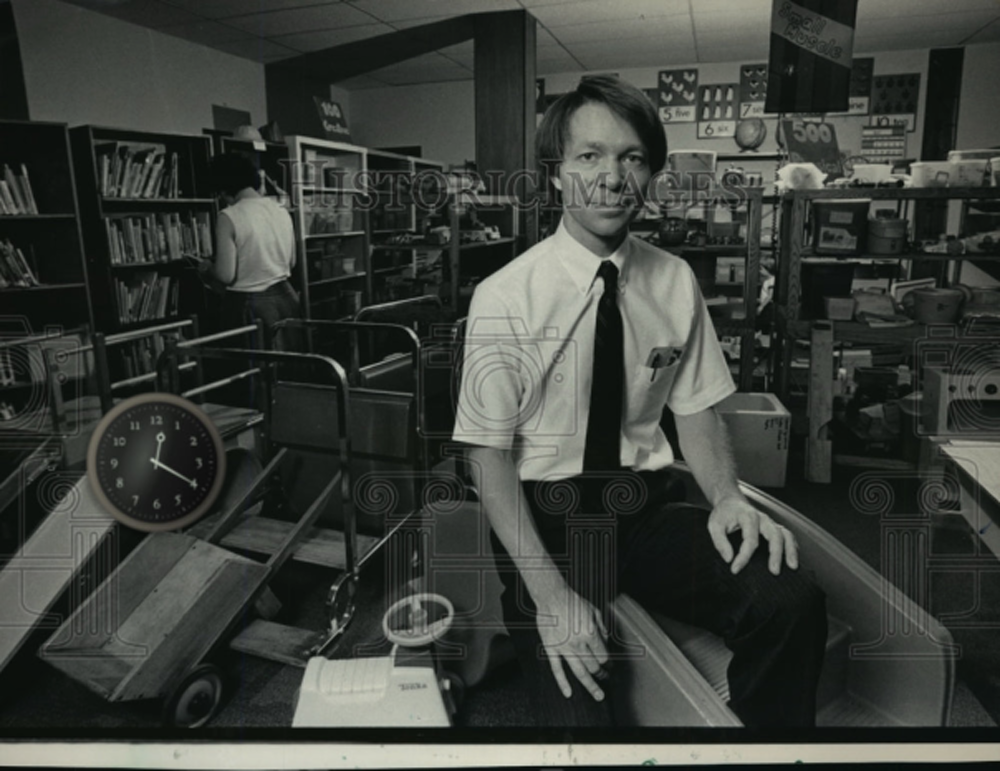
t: h=12 m=20
